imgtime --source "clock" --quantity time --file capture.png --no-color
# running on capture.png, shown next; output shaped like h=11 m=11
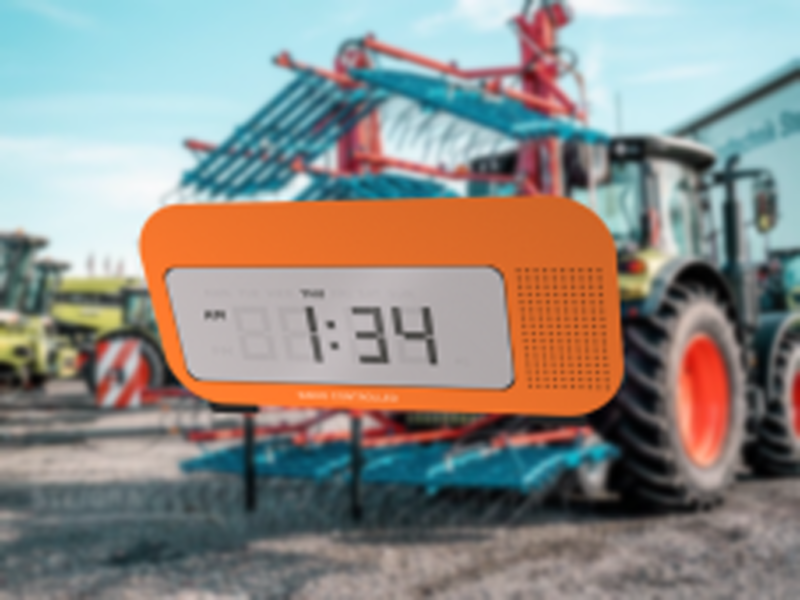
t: h=1 m=34
